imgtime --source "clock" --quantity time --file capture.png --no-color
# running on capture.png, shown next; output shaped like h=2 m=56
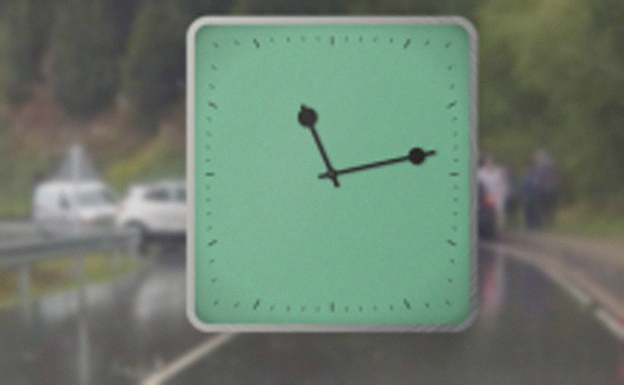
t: h=11 m=13
